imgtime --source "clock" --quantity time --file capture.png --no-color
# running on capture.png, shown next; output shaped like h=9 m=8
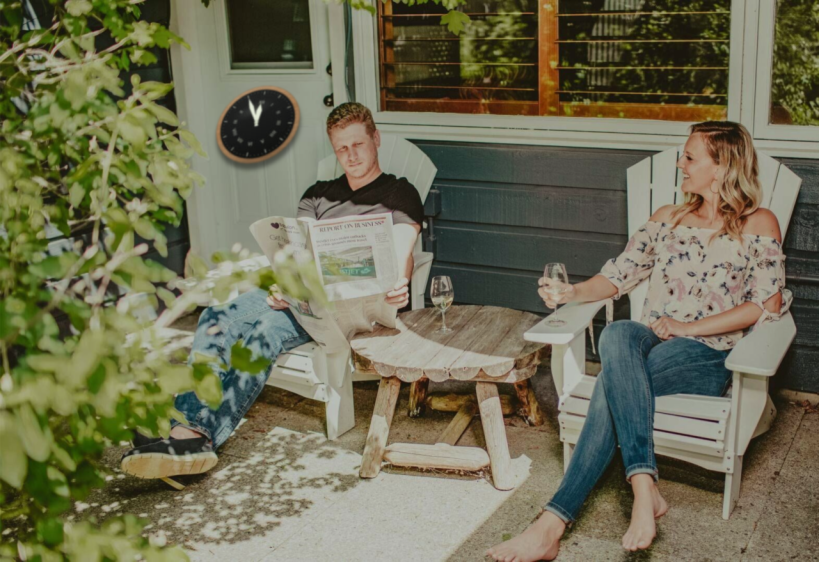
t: h=11 m=55
